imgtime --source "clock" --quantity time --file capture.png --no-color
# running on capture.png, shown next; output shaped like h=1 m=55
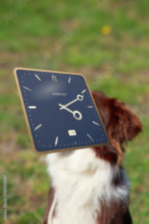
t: h=4 m=11
